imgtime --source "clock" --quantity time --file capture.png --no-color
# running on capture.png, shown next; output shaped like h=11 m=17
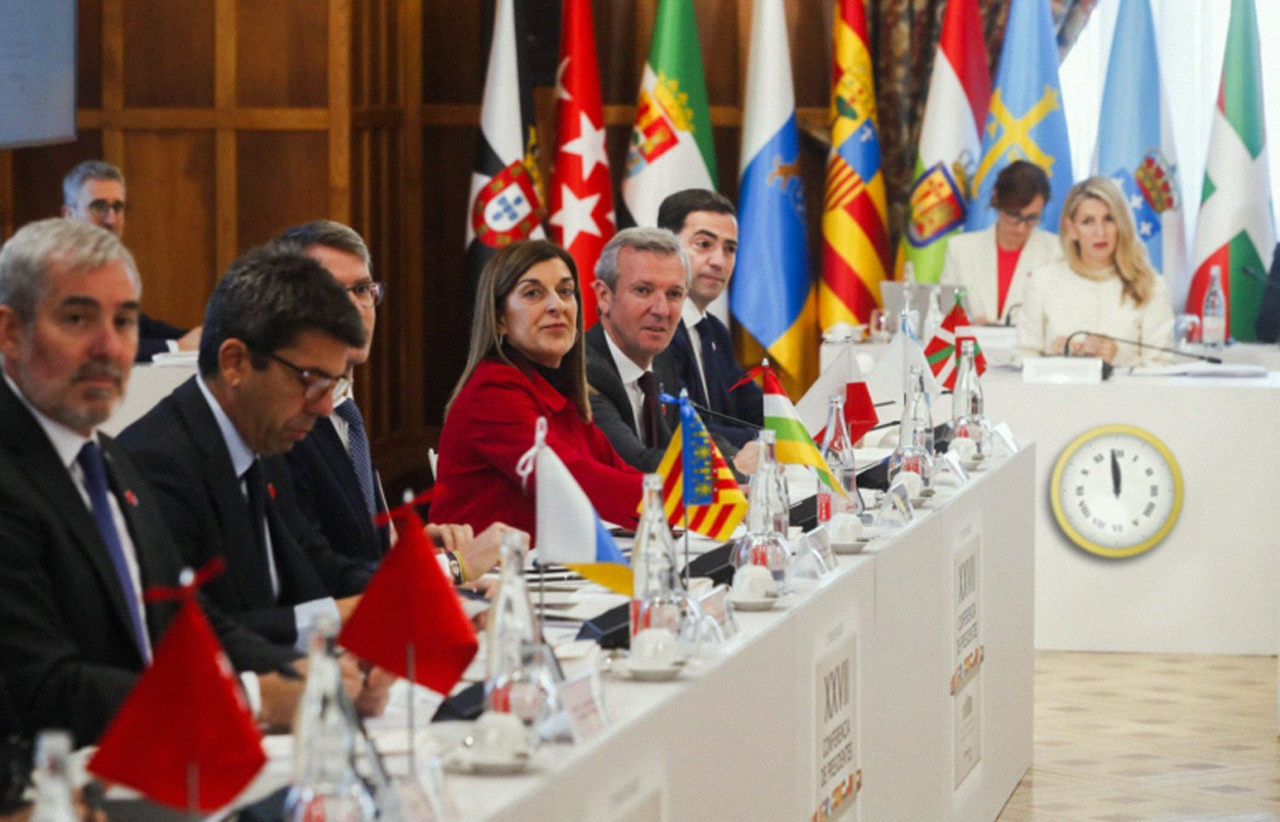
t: h=11 m=59
